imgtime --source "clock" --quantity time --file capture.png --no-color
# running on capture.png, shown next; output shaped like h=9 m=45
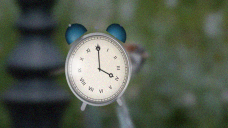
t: h=4 m=0
